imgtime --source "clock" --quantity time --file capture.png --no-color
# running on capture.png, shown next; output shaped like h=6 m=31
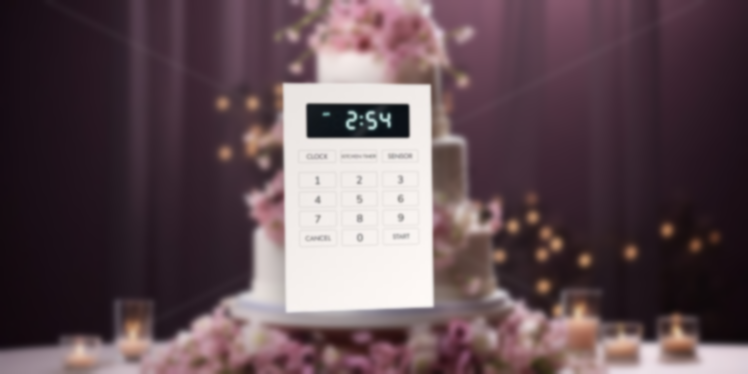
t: h=2 m=54
